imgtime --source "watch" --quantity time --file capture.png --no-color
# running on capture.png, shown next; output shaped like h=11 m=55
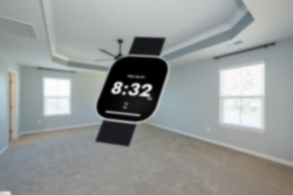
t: h=8 m=32
